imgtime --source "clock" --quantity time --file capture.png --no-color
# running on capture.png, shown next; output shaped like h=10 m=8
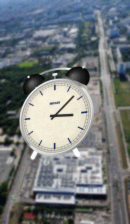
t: h=3 m=8
